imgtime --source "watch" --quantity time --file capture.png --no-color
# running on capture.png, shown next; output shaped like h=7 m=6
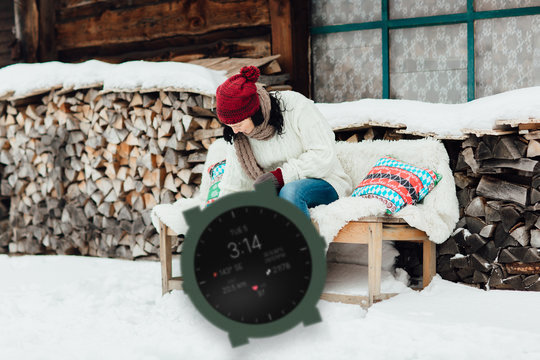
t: h=3 m=14
